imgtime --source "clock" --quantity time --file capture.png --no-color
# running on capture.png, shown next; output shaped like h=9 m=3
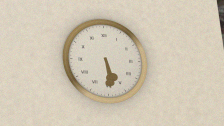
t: h=5 m=29
